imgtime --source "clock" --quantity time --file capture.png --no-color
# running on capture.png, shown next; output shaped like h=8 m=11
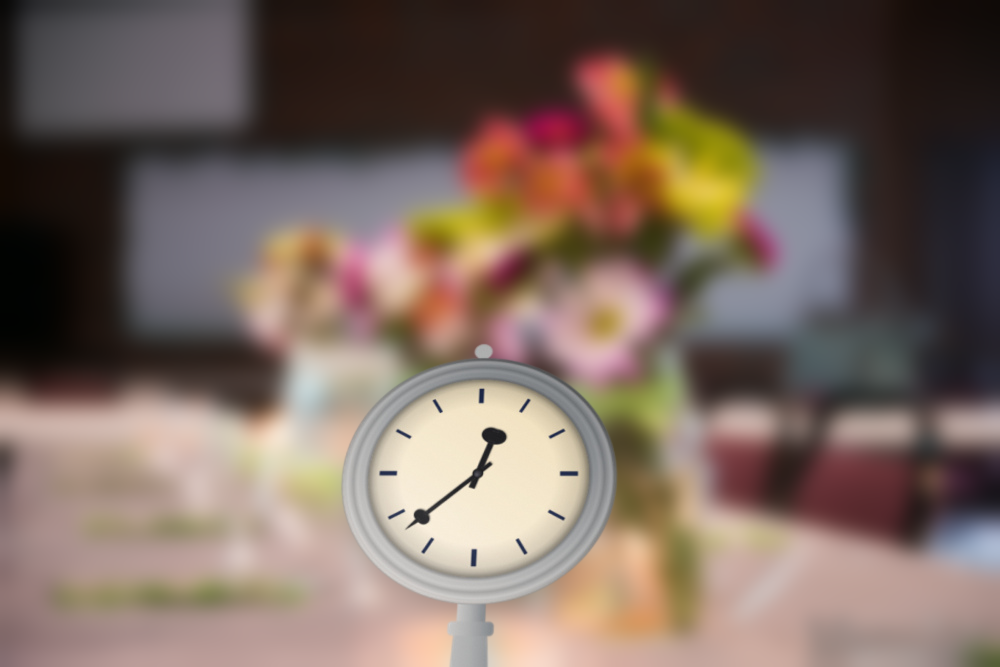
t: h=12 m=38
